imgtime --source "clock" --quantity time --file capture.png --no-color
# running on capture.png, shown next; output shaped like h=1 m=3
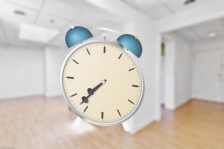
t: h=7 m=37
